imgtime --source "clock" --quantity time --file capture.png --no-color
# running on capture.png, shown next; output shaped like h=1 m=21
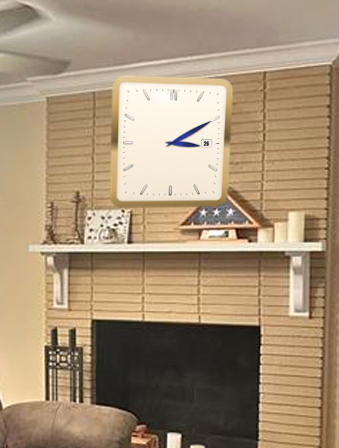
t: h=3 m=10
